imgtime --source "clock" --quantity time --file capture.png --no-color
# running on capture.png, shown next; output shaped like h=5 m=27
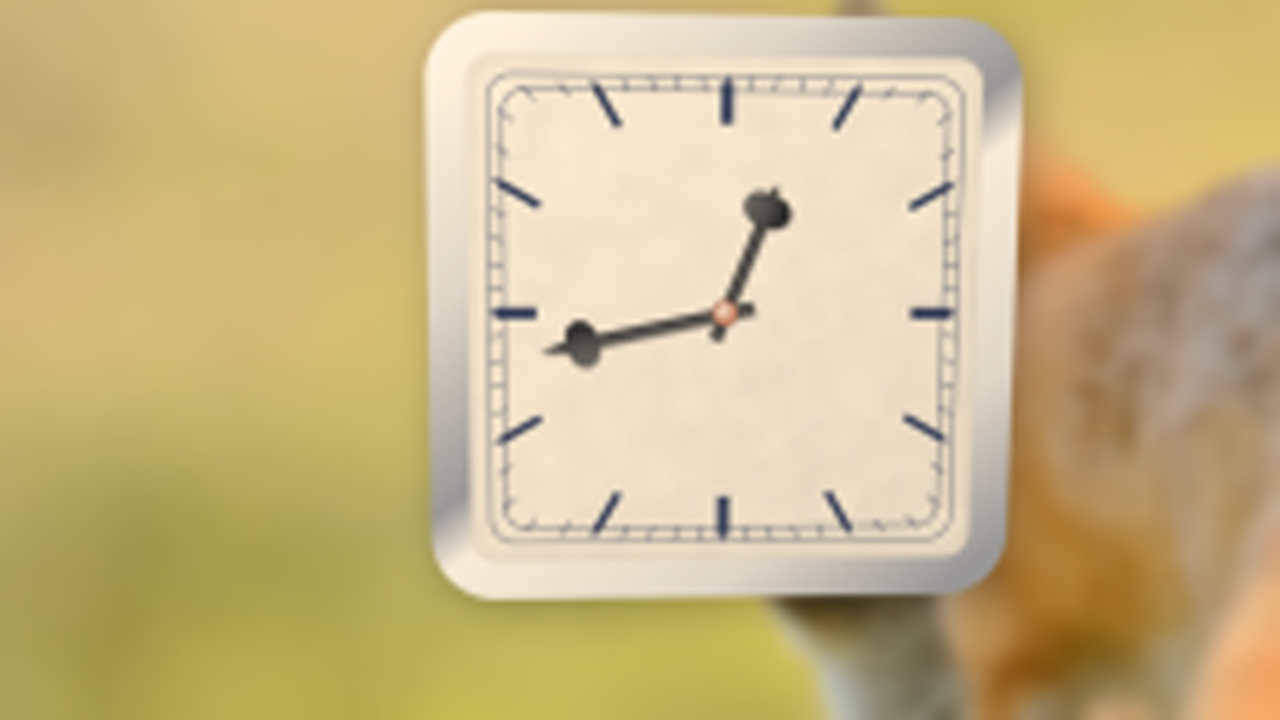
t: h=12 m=43
